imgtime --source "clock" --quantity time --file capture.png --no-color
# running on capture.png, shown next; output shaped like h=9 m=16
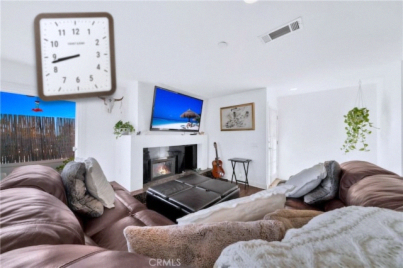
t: h=8 m=43
